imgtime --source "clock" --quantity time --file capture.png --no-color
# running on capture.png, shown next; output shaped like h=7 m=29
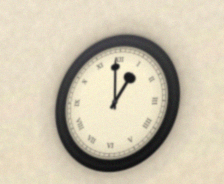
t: h=12 m=59
